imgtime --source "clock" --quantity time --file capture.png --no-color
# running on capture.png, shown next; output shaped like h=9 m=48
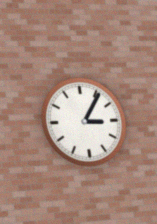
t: h=3 m=6
